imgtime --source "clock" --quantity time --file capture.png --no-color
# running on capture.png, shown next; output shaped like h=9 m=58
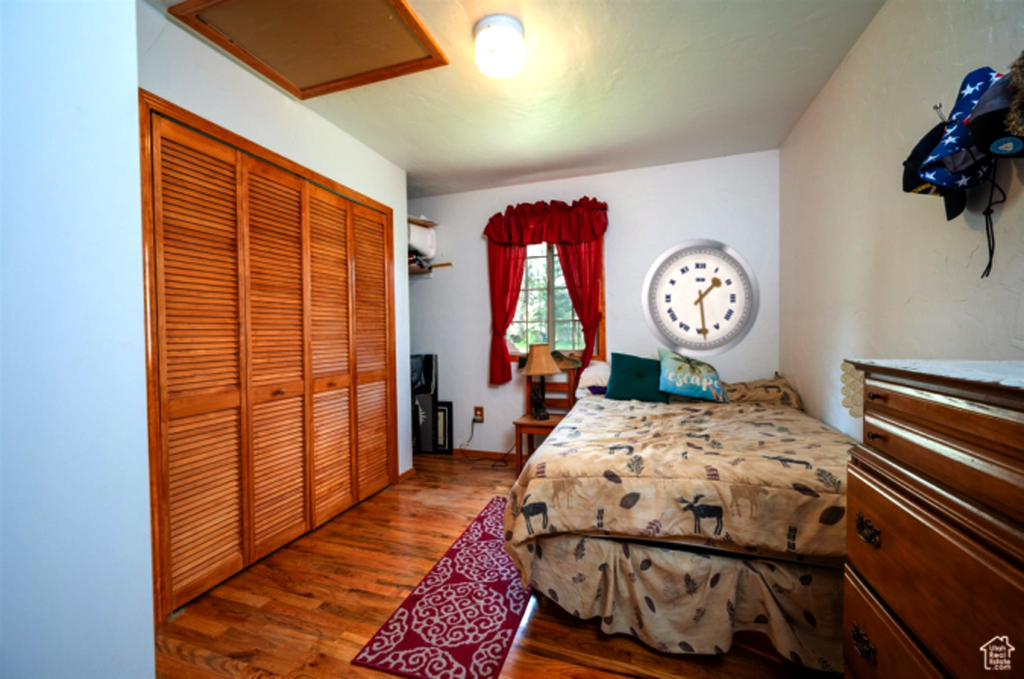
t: h=1 m=29
